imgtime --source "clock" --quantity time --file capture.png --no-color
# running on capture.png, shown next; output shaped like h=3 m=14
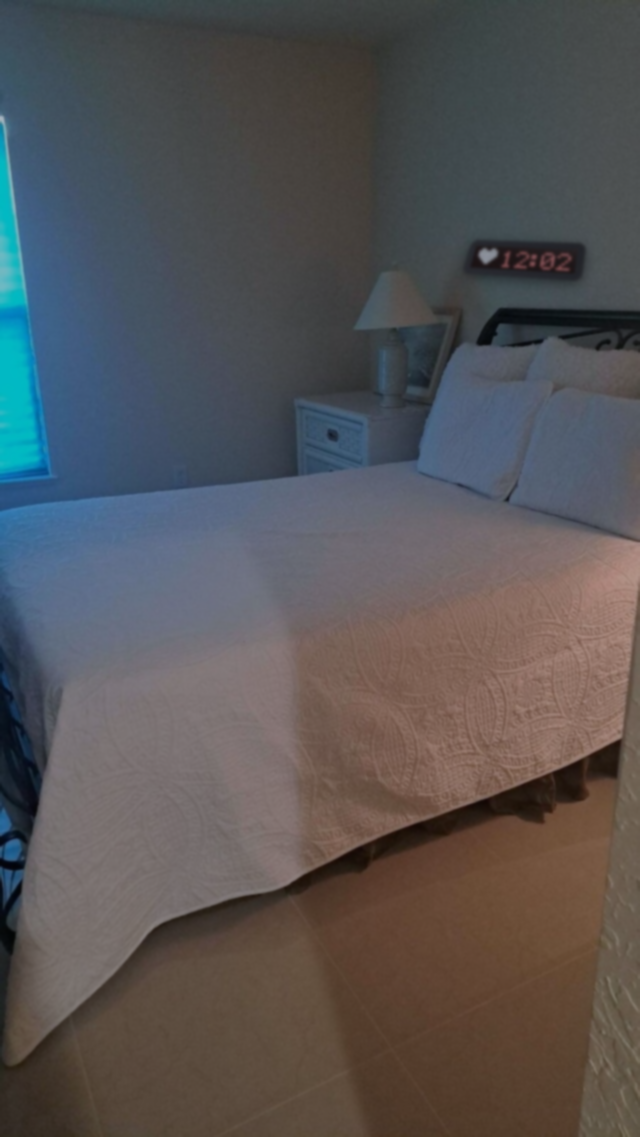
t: h=12 m=2
